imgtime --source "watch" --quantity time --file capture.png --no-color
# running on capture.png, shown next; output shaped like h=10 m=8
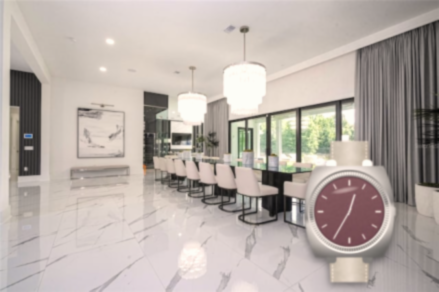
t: h=12 m=35
